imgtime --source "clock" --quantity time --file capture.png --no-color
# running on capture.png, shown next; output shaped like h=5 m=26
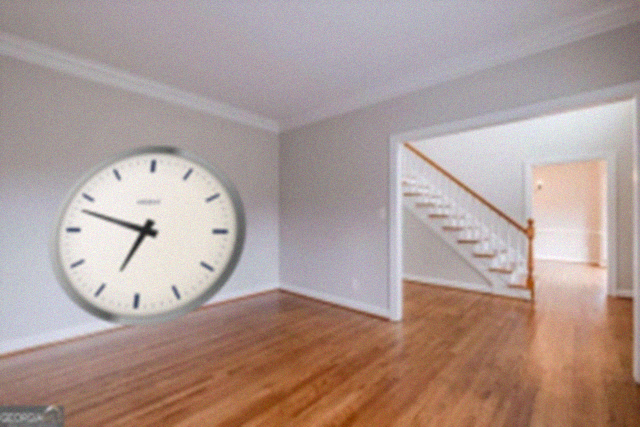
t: h=6 m=48
